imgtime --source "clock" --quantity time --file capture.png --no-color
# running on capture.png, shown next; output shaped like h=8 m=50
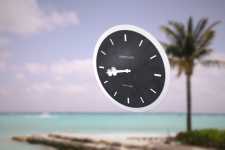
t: h=8 m=43
